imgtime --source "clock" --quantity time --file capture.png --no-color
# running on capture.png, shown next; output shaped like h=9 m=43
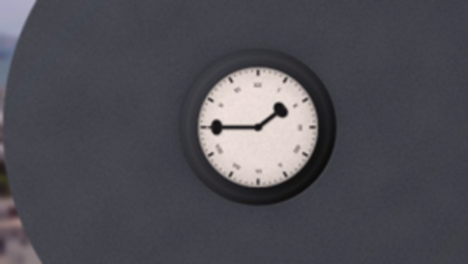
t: h=1 m=45
